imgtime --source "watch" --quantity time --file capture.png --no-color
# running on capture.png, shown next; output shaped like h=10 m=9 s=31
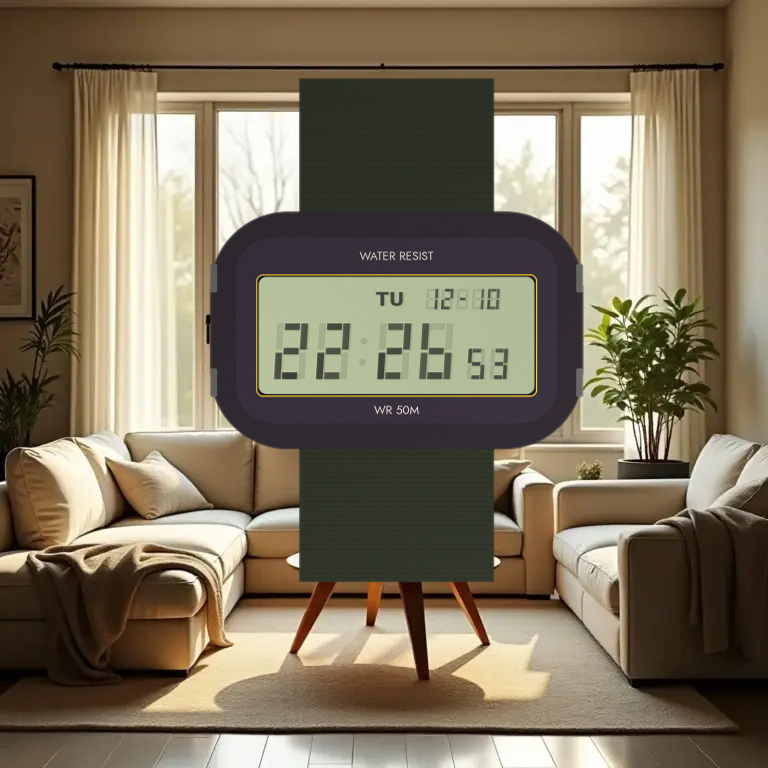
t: h=22 m=26 s=53
